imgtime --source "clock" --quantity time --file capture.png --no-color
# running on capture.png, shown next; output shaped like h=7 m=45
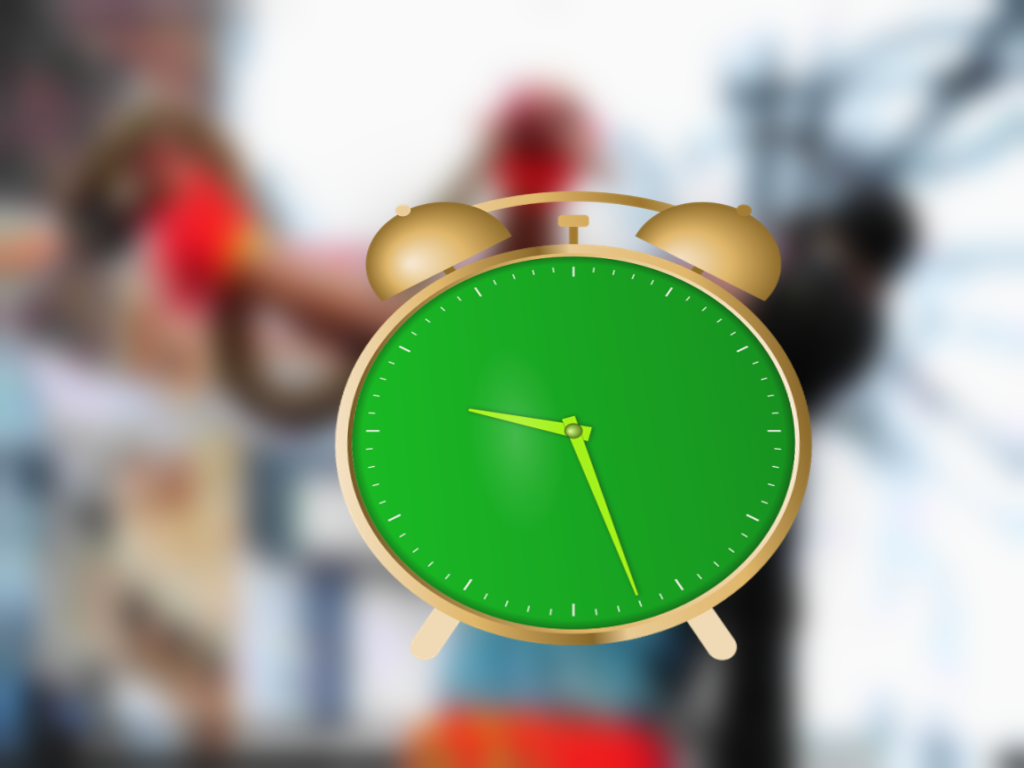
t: h=9 m=27
